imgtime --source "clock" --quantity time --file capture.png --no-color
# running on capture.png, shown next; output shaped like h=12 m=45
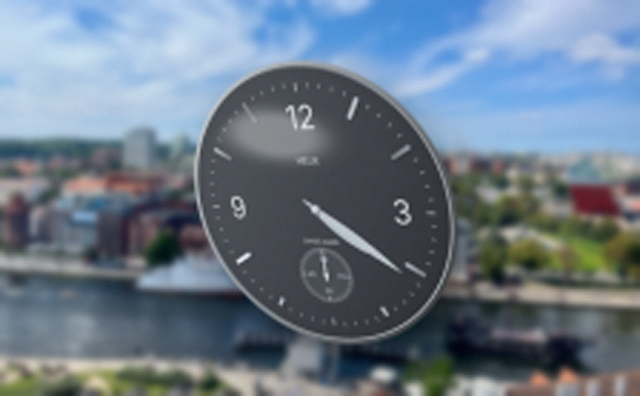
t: h=4 m=21
